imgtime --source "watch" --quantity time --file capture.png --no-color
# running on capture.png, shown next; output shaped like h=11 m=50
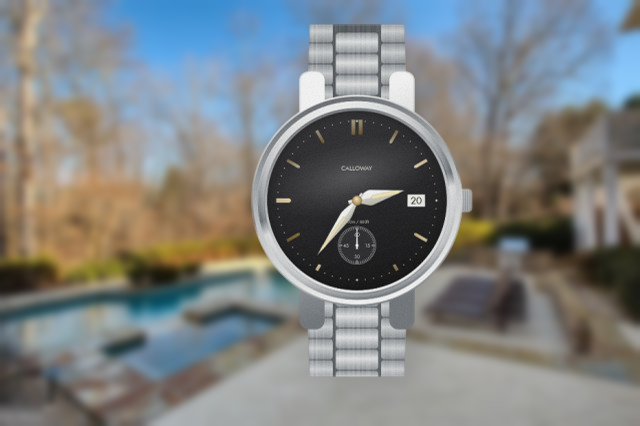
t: h=2 m=36
